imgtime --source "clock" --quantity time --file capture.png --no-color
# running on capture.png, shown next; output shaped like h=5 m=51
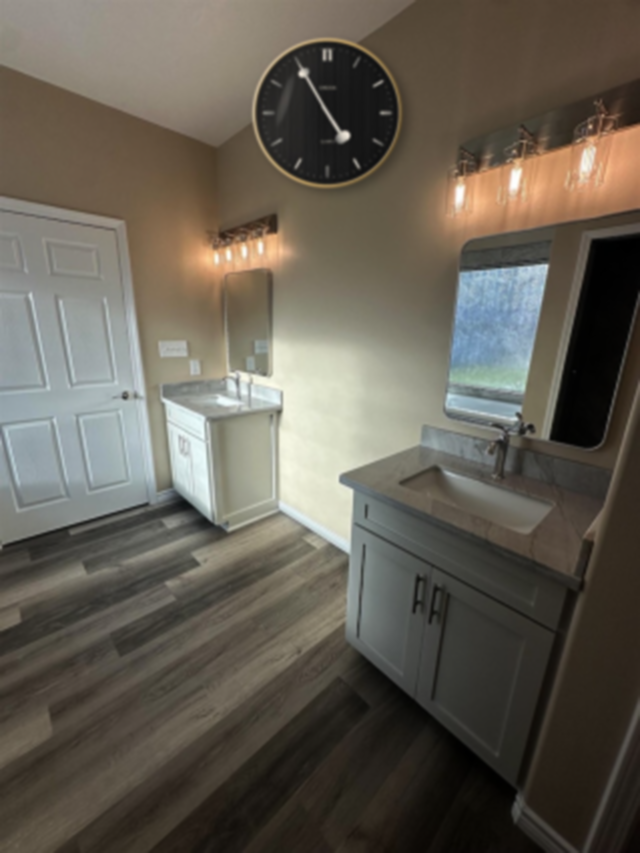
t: h=4 m=55
